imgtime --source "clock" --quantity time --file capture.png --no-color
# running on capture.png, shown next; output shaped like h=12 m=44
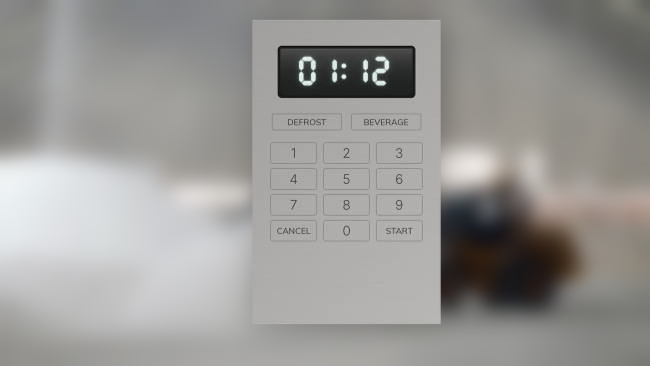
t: h=1 m=12
